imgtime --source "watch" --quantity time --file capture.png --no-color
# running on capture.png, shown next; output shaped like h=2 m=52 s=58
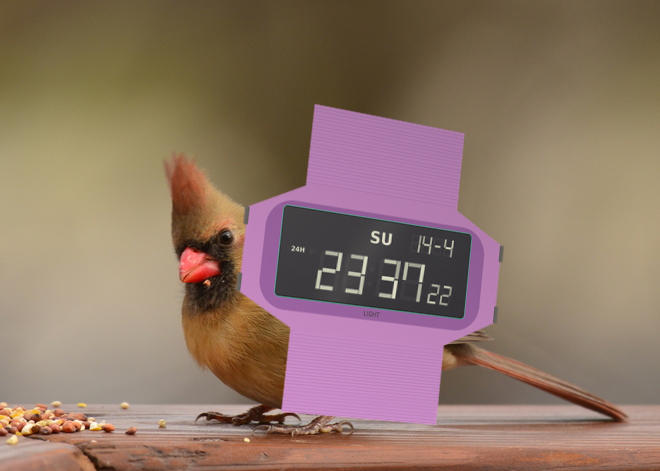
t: h=23 m=37 s=22
